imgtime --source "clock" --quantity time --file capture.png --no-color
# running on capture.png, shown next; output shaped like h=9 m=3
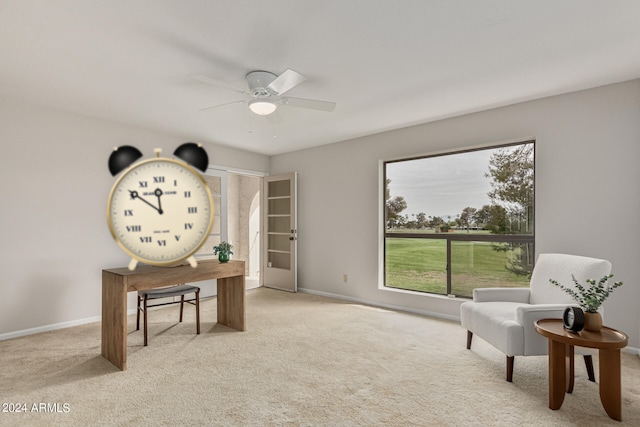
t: h=11 m=51
